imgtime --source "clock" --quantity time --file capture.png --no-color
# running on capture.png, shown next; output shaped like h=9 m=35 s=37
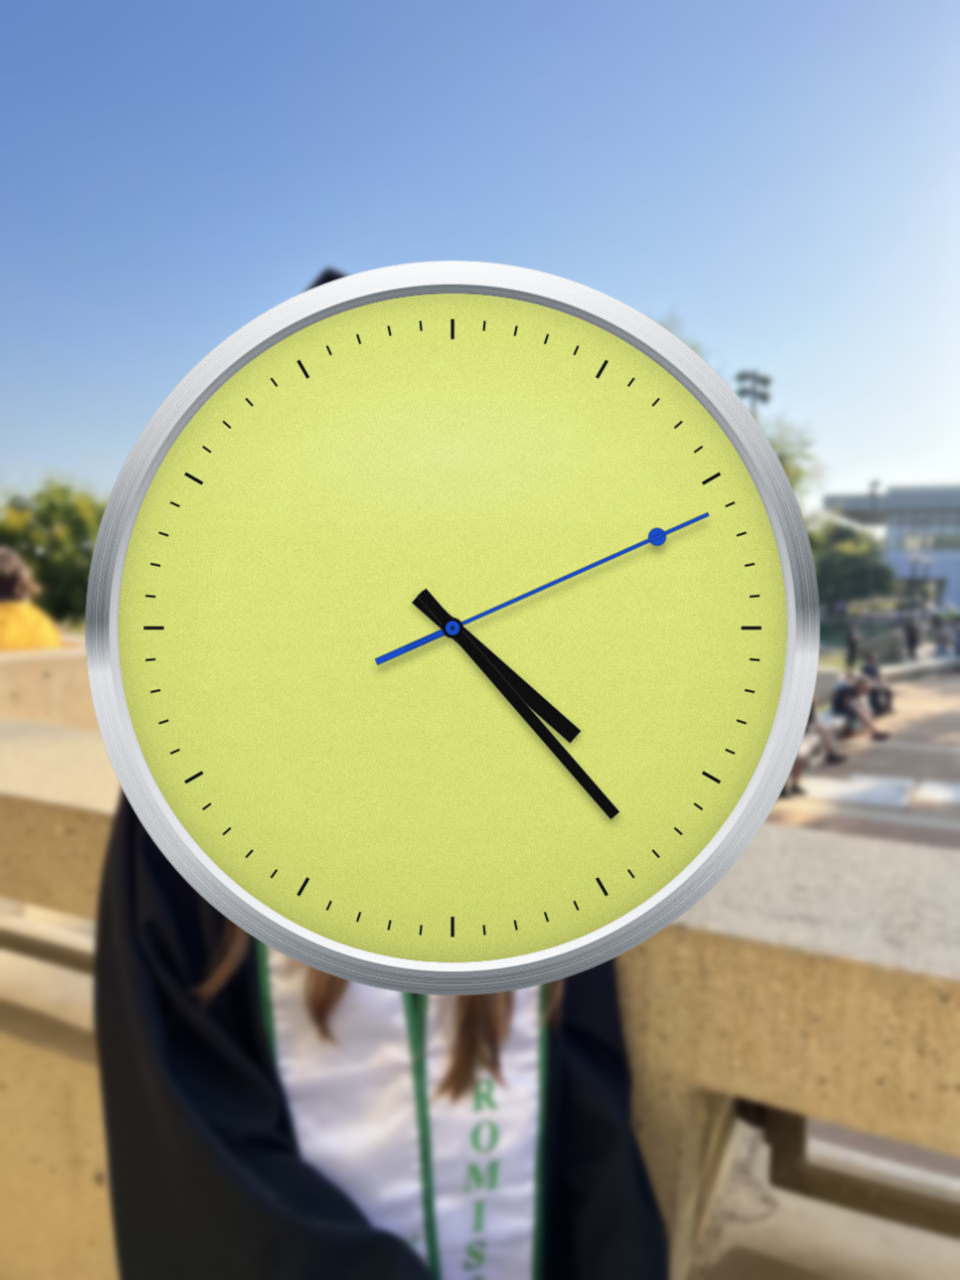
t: h=4 m=23 s=11
